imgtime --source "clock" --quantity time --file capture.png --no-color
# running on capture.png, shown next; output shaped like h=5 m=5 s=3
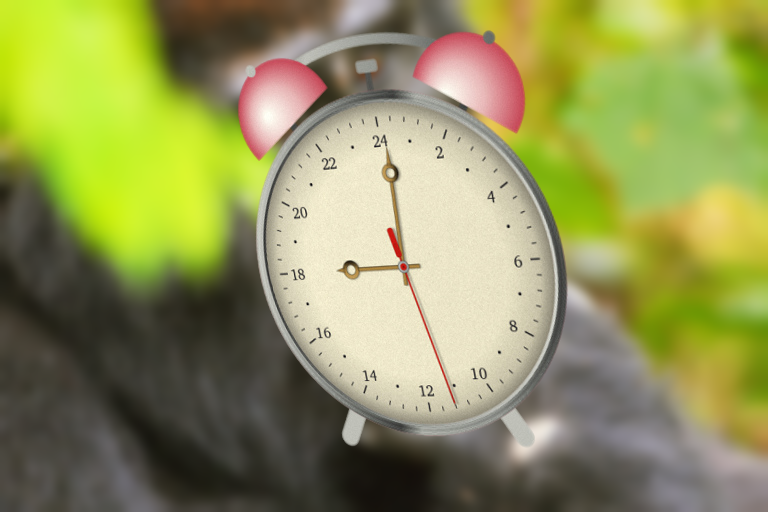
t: h=18 m=0 s=28
